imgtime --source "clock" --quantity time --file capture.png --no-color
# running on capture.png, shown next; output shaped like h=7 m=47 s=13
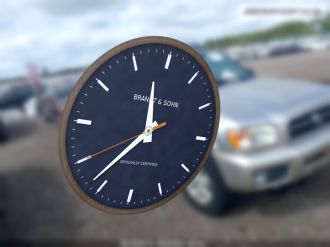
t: h=11 m=36 s=40
